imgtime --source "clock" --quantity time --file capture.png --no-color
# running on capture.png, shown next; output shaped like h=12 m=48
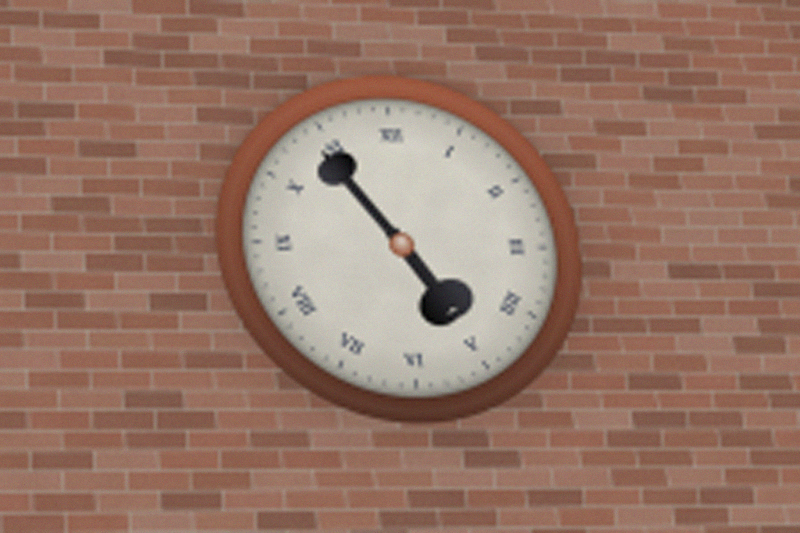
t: h=4 m=54
